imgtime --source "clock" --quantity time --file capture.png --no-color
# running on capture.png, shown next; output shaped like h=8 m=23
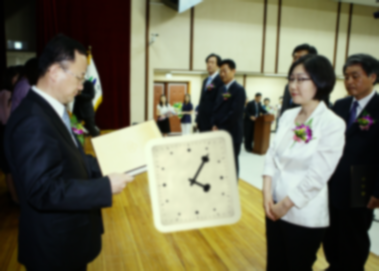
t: h=4 m=6
